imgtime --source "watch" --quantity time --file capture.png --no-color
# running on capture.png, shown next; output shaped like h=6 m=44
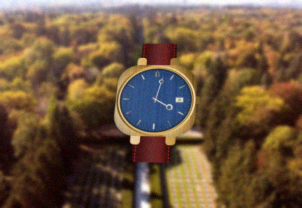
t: h=4 m=2
